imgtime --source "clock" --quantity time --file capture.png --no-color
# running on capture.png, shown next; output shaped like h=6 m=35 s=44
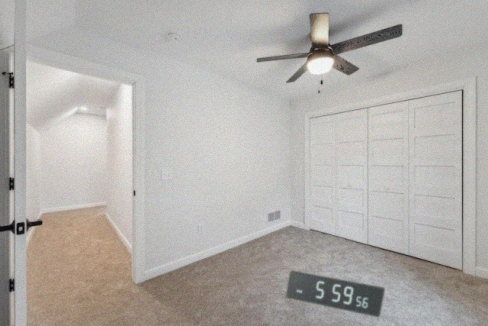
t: h=5 m=59 s=56
